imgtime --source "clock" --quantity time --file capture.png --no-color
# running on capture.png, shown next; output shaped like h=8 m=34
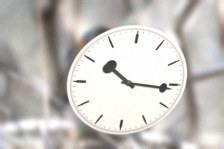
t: h=10 m=16
